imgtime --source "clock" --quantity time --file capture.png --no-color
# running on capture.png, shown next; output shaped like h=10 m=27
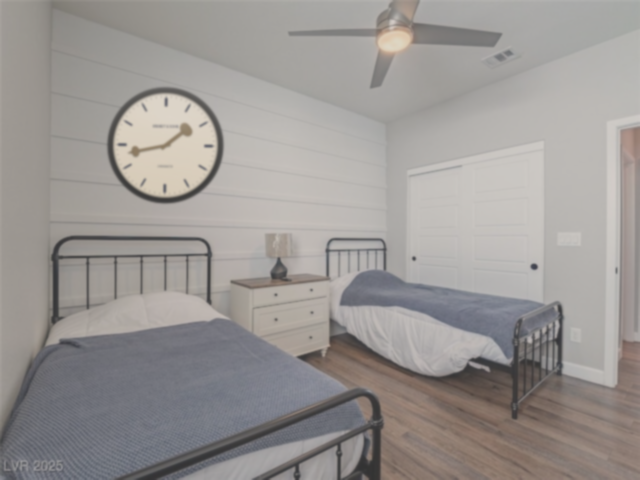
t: h=1 m=43
